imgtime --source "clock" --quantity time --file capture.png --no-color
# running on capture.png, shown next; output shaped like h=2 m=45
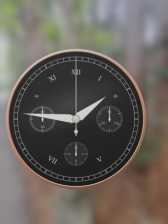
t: h=1 m=46
